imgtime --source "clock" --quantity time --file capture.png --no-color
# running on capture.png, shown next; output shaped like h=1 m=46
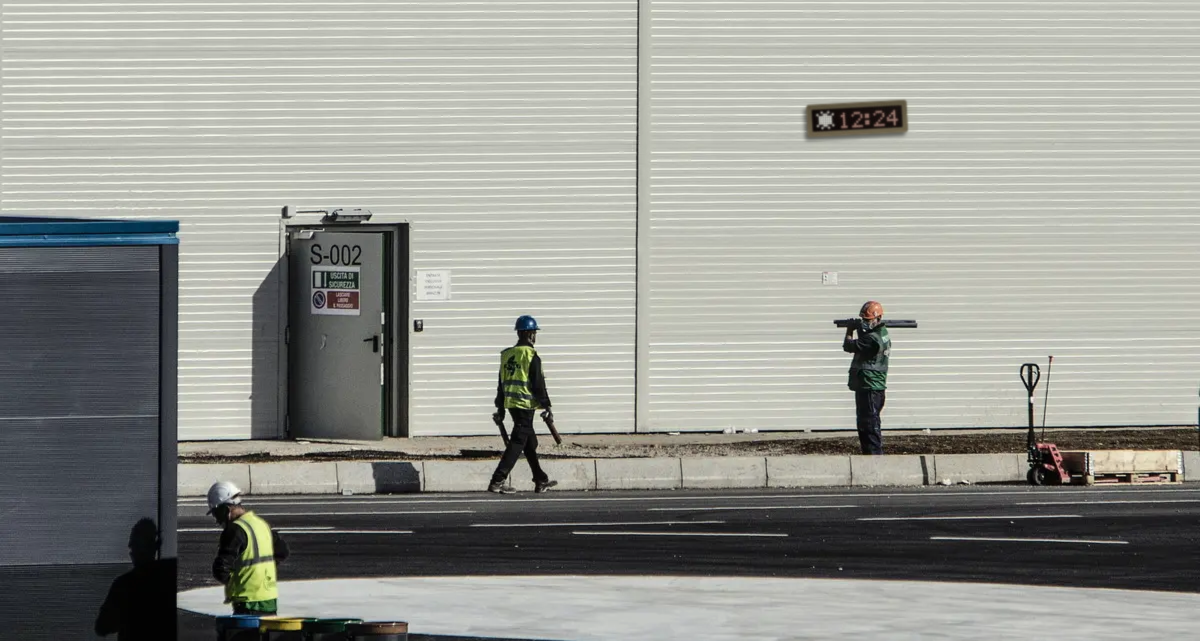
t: h=12 m=24
